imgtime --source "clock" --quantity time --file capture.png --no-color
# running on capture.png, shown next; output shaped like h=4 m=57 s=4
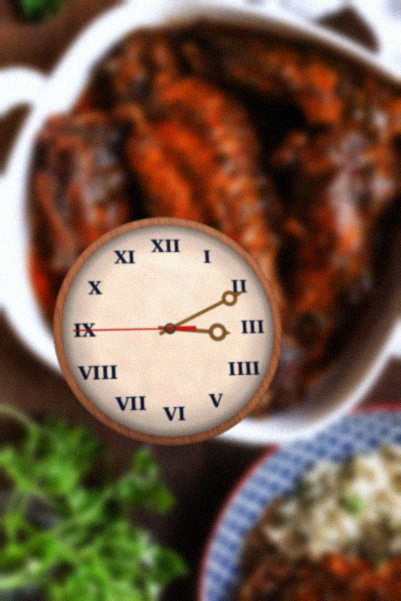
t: h=3 m=10 s=45
